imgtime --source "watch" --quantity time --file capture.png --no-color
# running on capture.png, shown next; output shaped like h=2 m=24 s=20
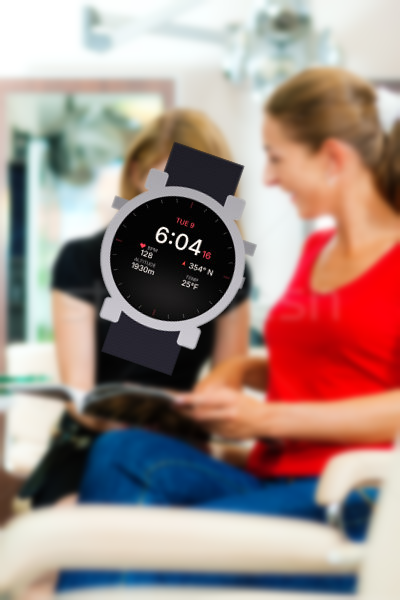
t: h=6 m=4 s=16
